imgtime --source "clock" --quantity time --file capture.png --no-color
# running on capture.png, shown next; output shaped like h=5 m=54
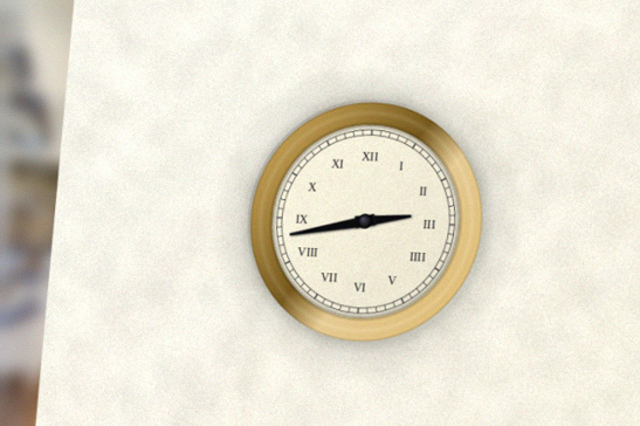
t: h=2 m=43
